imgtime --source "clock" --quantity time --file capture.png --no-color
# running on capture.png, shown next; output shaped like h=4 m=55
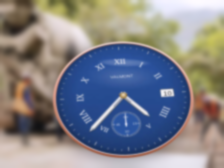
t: h=4 m=37
